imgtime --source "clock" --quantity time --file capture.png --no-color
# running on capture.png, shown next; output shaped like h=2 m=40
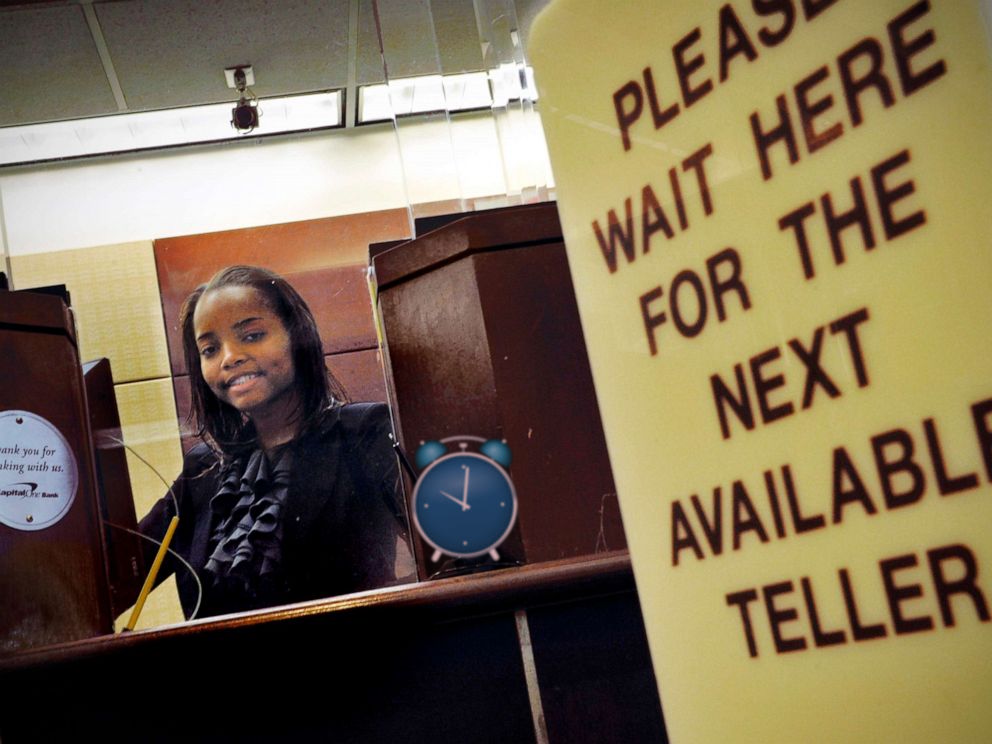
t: h=10 m=1
